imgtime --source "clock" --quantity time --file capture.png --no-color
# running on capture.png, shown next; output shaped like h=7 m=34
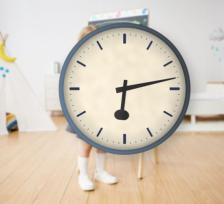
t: h=6 m=13
